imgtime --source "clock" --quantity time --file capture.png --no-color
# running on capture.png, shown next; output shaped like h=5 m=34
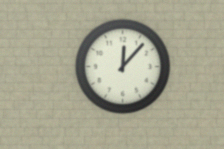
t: h=12 m=7
